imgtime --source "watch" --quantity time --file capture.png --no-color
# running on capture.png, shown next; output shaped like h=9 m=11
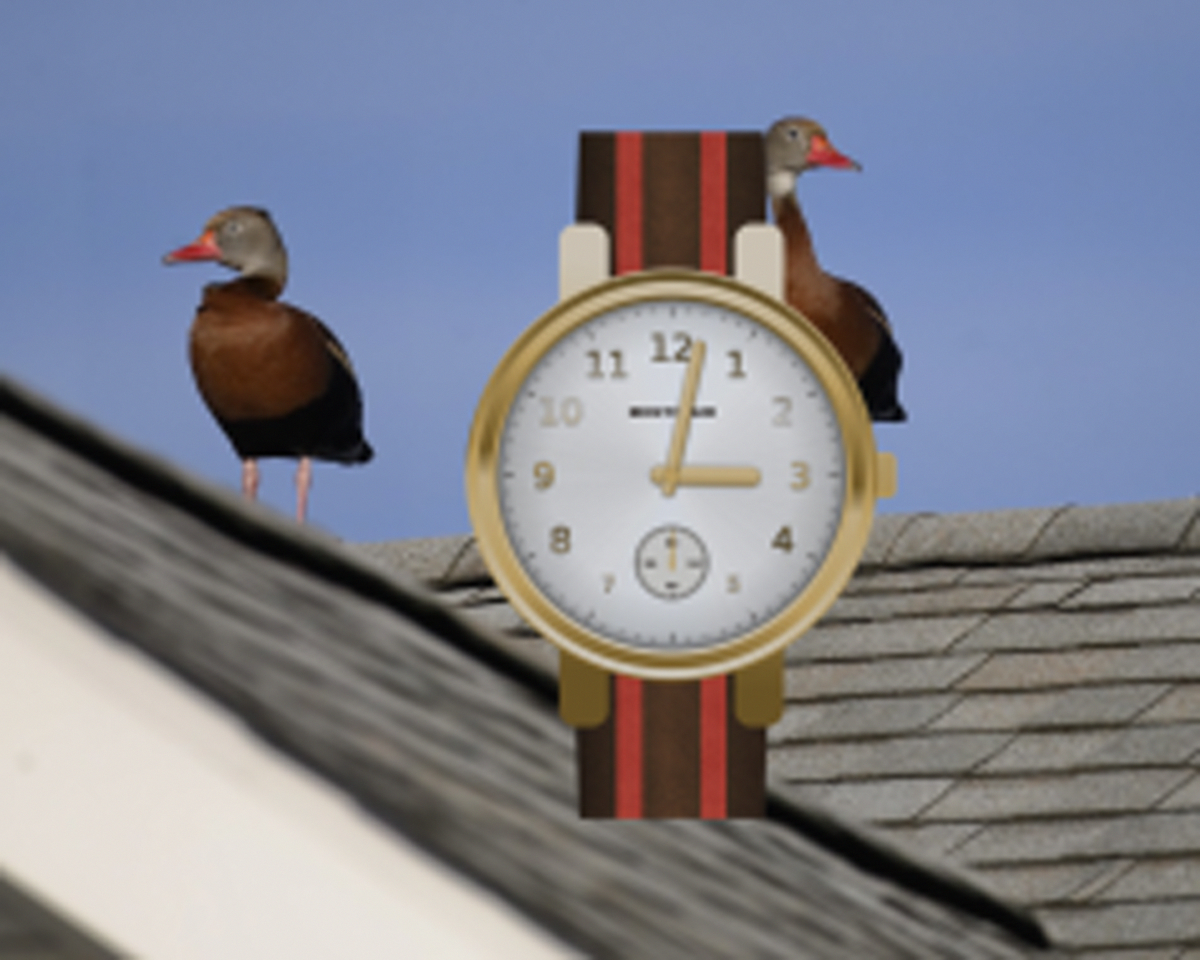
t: h=3 m=2
